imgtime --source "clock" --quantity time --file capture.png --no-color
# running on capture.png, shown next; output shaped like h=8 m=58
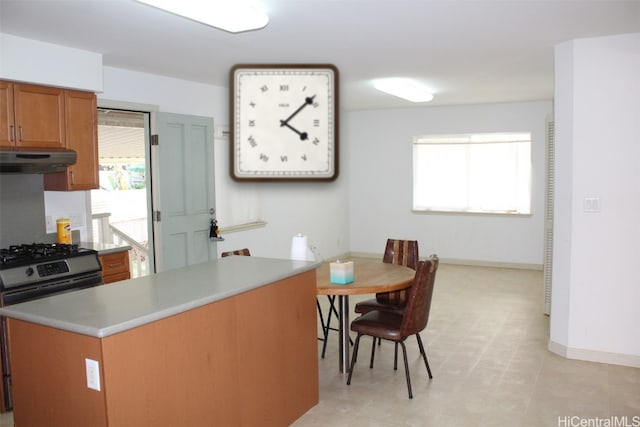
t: h=4 m=8
